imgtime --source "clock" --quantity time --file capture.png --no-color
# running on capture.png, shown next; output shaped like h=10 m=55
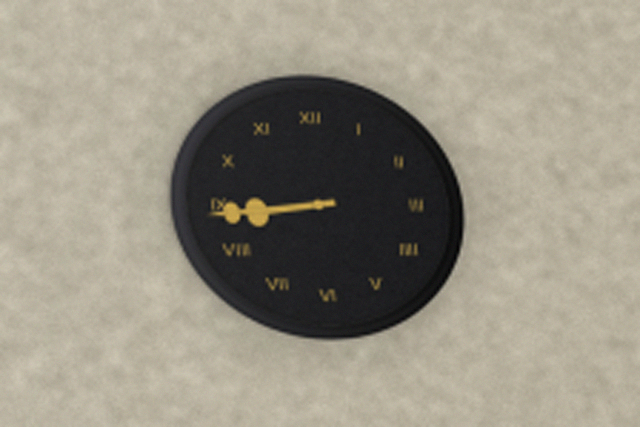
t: h=8 m=44
